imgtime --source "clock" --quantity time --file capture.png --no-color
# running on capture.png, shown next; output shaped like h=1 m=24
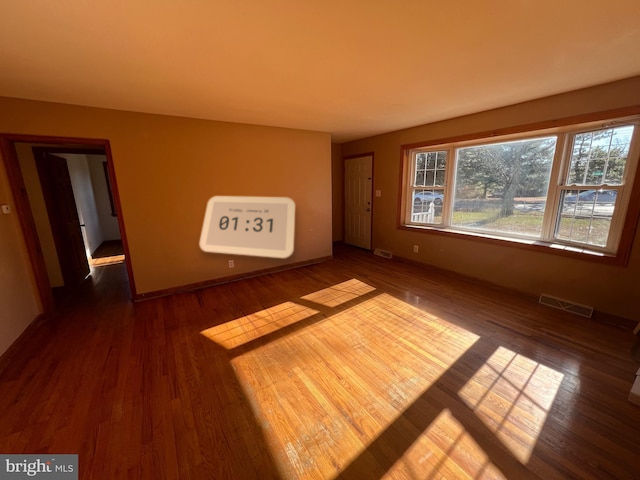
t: h=1 m=31
